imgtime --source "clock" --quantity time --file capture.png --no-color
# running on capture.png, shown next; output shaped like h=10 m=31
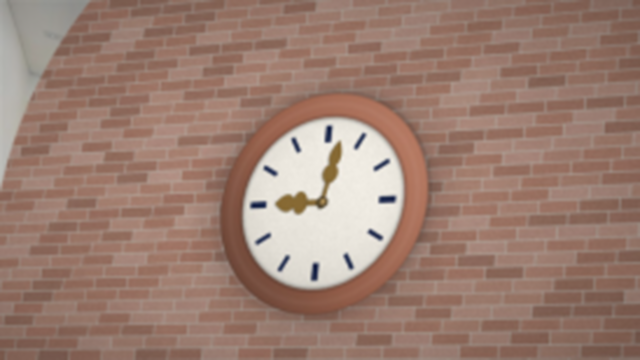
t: h=9 m=2
